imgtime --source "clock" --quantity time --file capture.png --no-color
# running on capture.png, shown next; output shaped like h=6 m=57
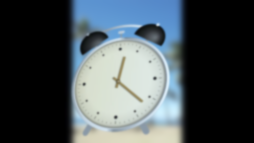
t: h=12 m=22
